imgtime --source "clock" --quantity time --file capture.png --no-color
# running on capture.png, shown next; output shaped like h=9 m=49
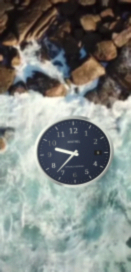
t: h=9 m=37
